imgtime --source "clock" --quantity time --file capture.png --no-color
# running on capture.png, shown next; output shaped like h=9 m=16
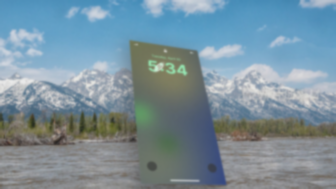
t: h=5 m=34
